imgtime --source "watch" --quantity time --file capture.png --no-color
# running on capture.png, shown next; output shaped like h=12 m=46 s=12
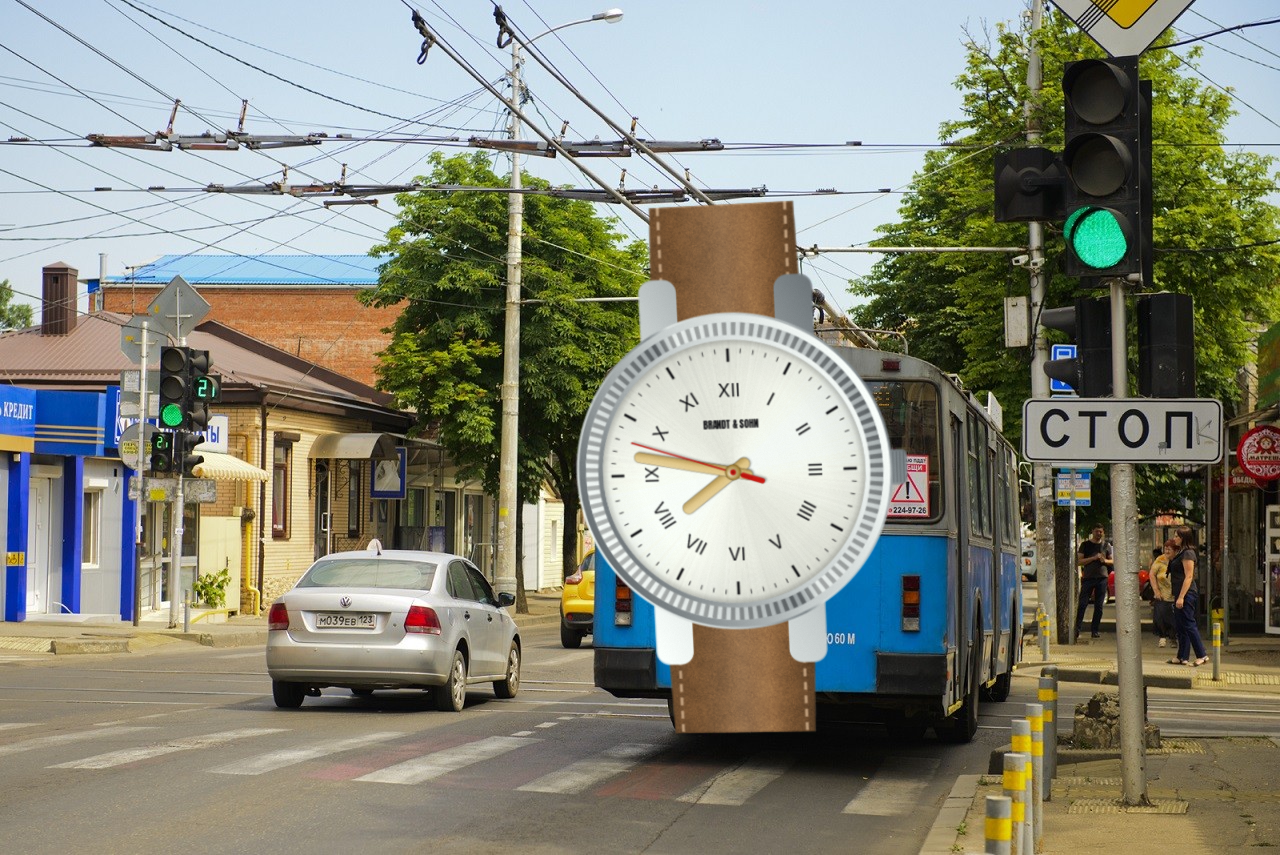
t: h=7 m=46 s=48
